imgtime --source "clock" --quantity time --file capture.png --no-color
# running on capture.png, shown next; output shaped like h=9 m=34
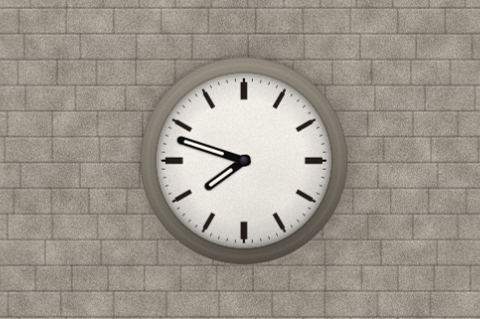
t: h=7 m=48
